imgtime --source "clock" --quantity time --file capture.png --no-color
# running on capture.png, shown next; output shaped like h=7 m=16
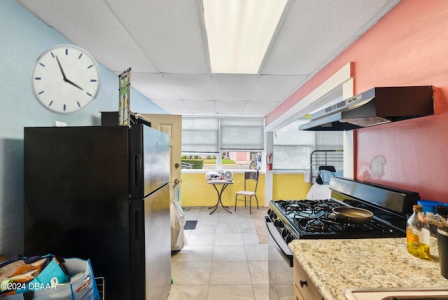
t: h=3 m=56
